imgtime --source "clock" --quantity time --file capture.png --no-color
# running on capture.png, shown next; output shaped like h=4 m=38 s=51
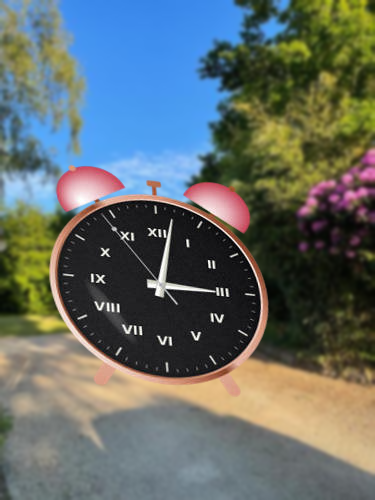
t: h=3 m=1 s=54
